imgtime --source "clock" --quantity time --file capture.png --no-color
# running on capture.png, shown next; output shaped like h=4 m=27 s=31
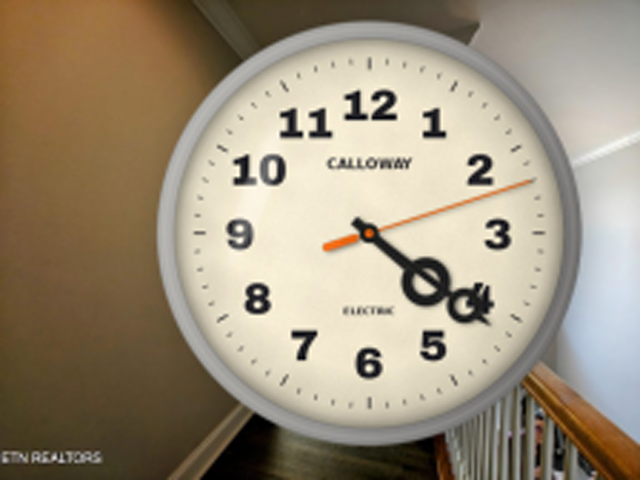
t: h=4 m=21 s=12
